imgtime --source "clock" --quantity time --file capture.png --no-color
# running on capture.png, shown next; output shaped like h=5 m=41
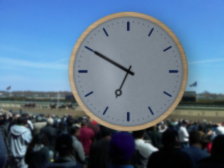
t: h=6 m=50
